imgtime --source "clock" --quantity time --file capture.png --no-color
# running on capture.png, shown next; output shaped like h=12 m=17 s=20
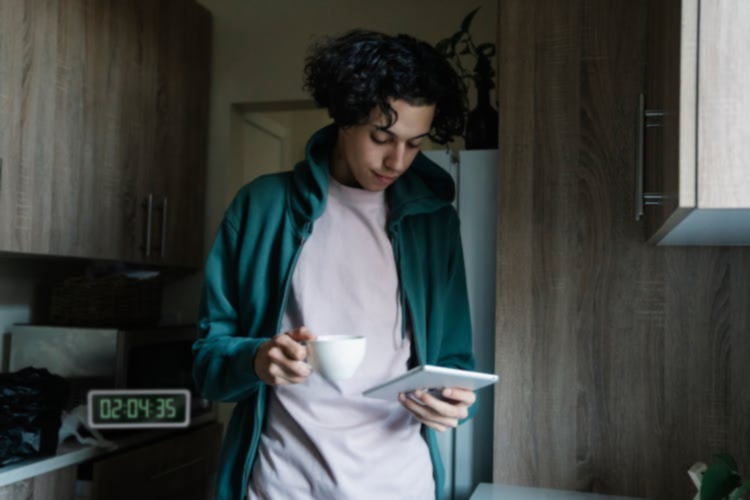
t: h=2 m=4 s=35
